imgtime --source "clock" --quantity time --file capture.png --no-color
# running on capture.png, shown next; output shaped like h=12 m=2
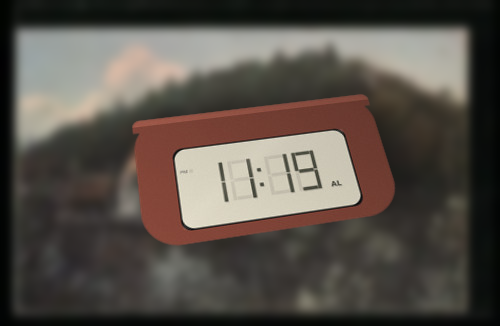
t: h=11 m=19
